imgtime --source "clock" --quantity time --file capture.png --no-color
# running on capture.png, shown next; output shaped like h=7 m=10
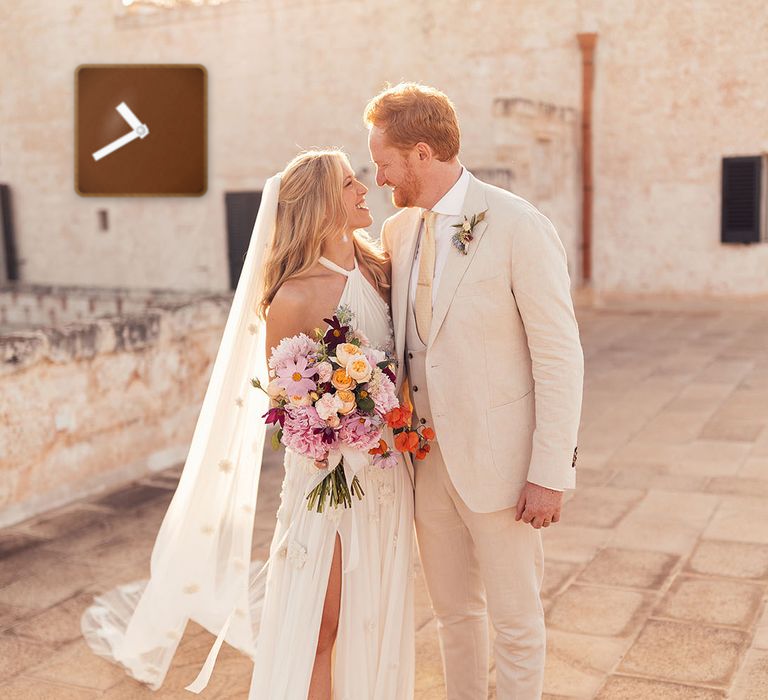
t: h=10 m=40
